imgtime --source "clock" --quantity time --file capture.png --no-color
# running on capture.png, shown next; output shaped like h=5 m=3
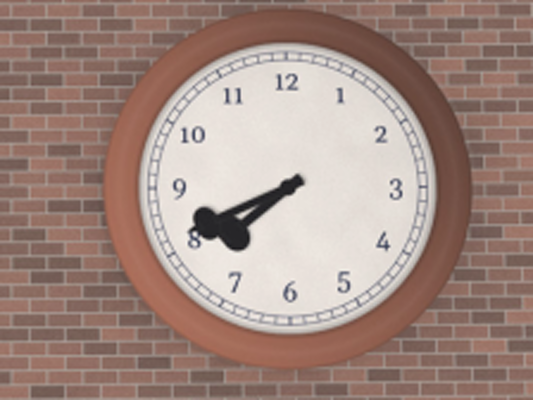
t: h=7 m=41
